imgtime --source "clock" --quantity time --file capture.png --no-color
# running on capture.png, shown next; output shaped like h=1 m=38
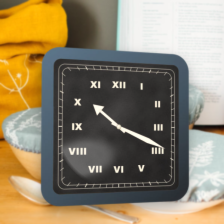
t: h=10 m=19
